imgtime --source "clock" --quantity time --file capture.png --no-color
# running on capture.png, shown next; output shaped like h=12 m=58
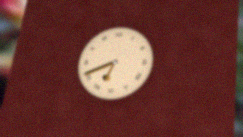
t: h=6 m=41
